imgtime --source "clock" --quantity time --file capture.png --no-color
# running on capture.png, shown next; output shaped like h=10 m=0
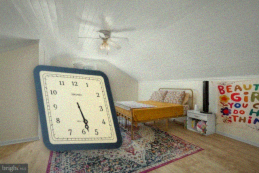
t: h=5 m=28
